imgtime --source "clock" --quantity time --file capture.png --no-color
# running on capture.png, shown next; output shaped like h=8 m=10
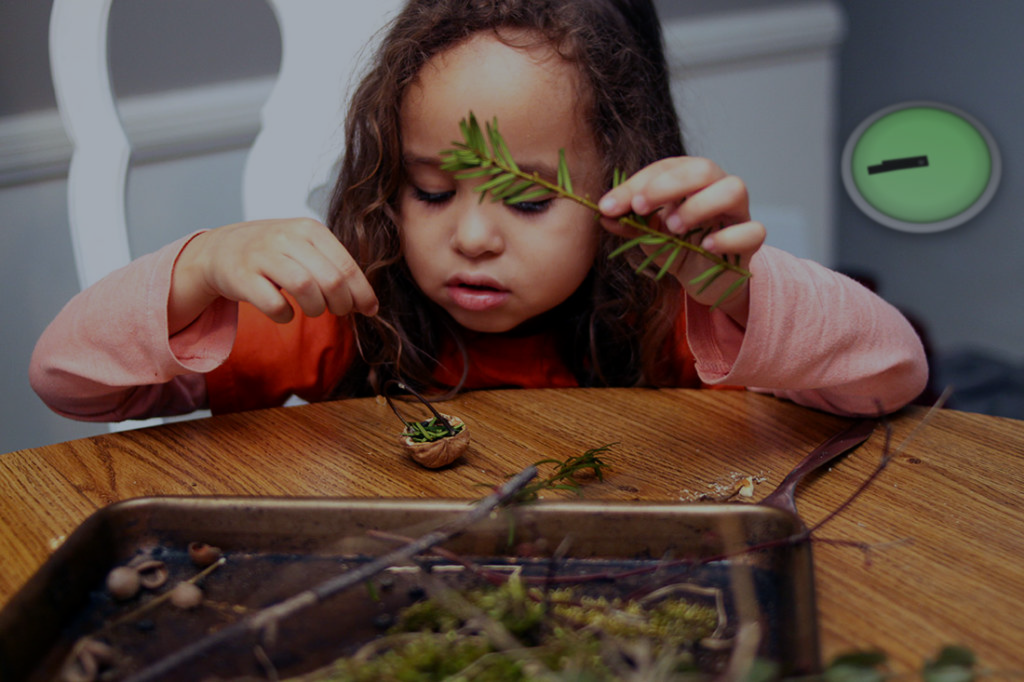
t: h=8 m=43
